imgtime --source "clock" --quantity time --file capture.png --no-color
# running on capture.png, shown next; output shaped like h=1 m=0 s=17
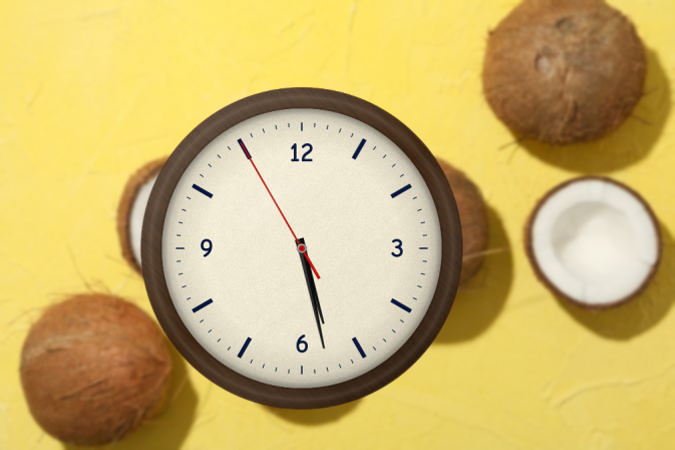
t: h=5 m=27 s=55
